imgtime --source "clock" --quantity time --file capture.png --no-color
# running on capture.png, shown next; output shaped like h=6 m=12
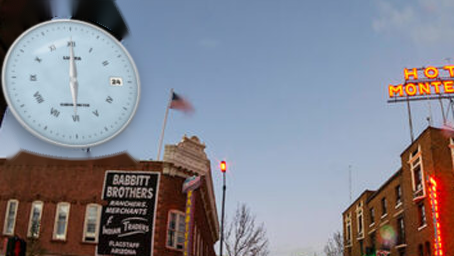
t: h=6 m=0
